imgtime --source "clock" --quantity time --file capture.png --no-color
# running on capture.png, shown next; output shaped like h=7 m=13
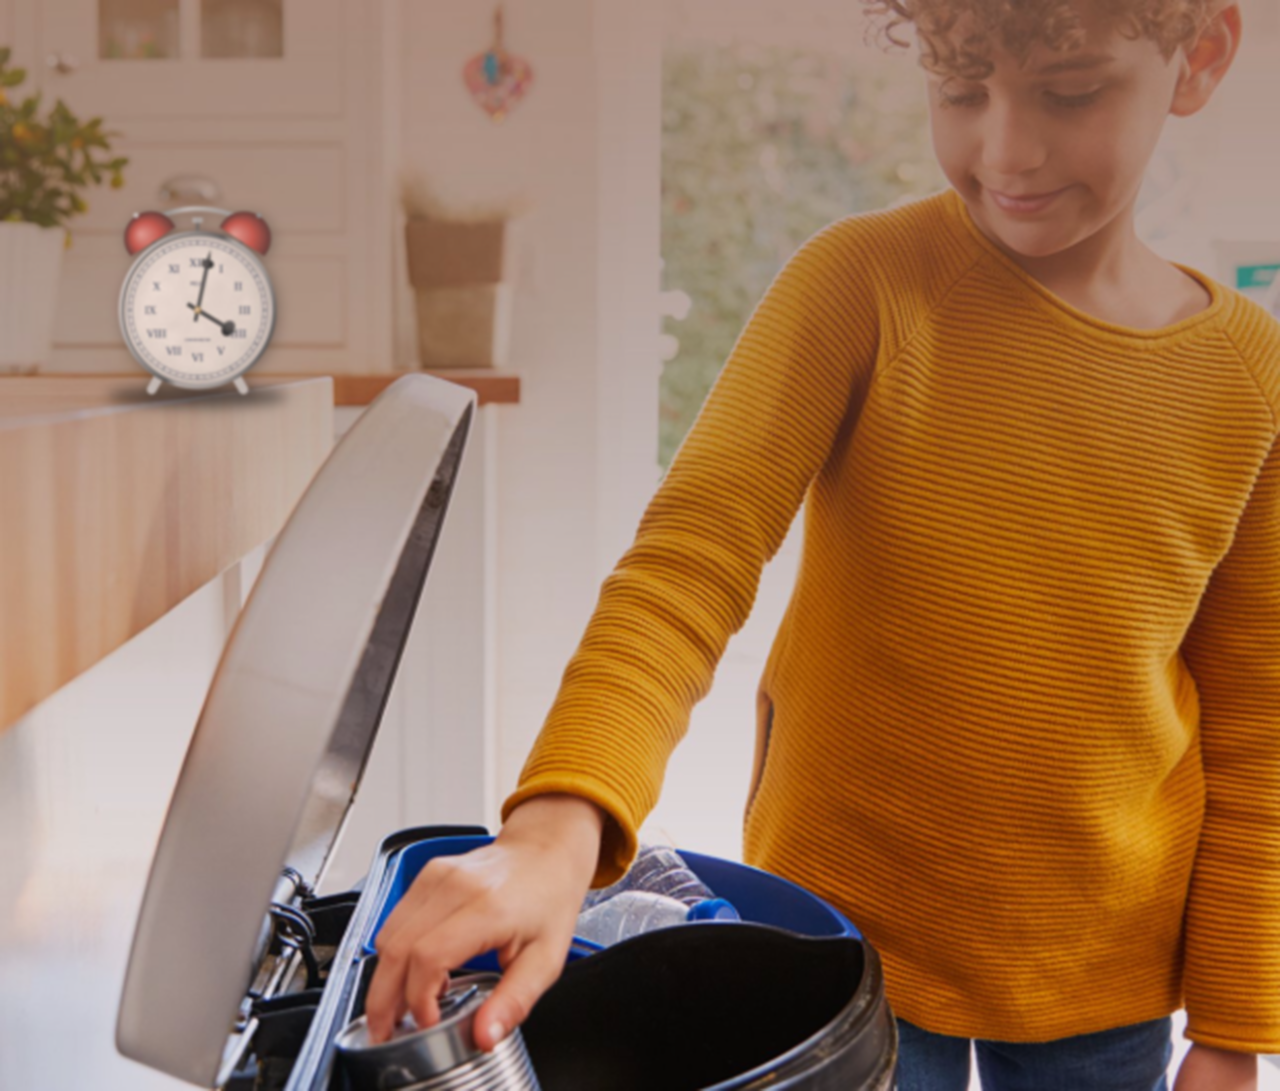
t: h=4 m=2
